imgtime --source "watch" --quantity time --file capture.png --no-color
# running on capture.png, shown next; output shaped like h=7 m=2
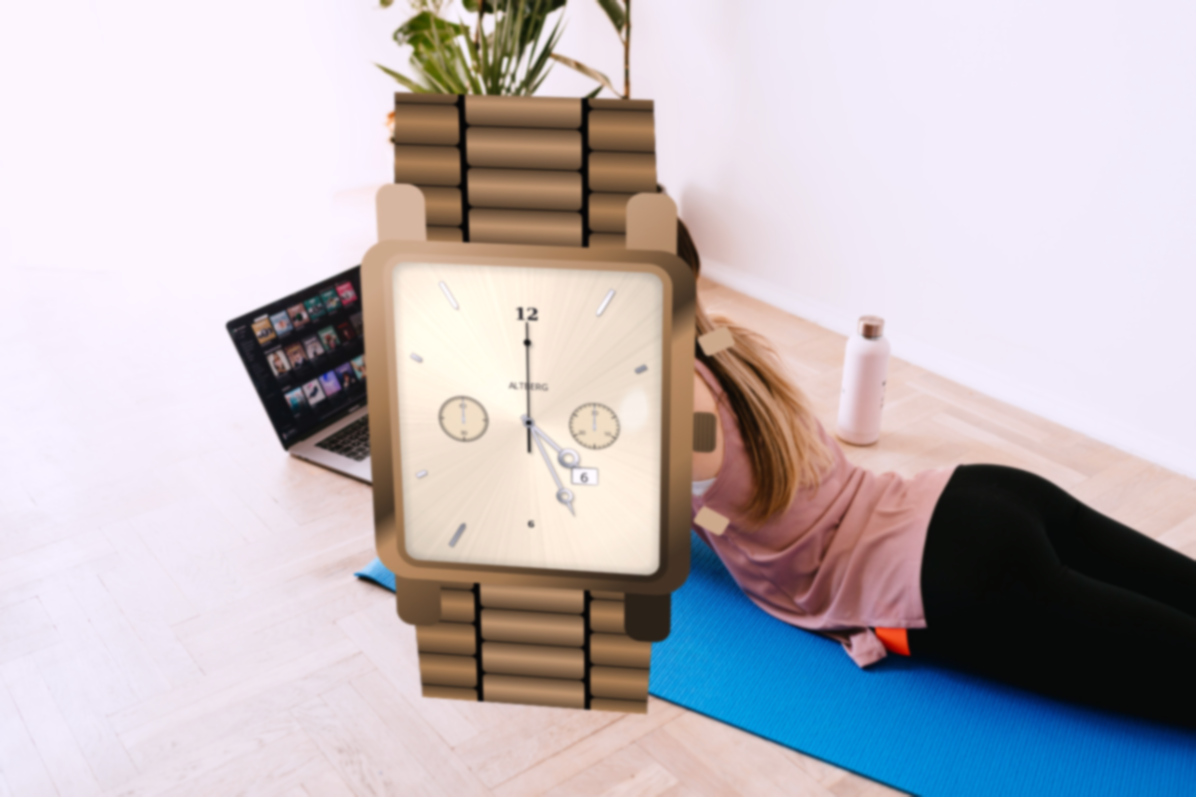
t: h=4 m=26
